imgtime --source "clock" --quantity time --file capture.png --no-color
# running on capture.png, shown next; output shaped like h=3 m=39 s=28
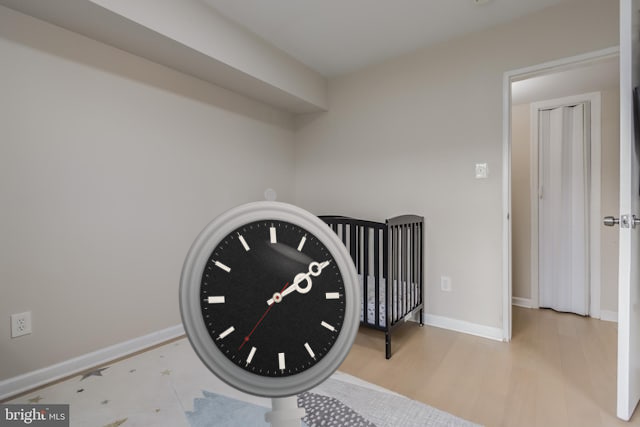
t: h=2 m=9 s=37
